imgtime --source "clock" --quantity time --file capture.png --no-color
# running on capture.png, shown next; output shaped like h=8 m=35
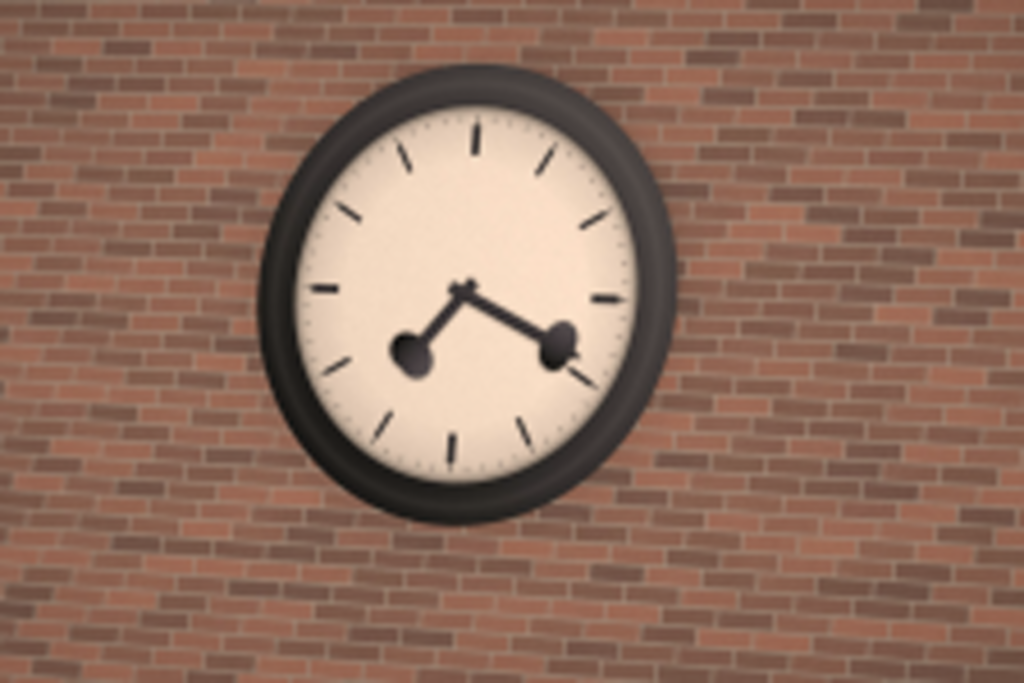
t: h=7 m=19
